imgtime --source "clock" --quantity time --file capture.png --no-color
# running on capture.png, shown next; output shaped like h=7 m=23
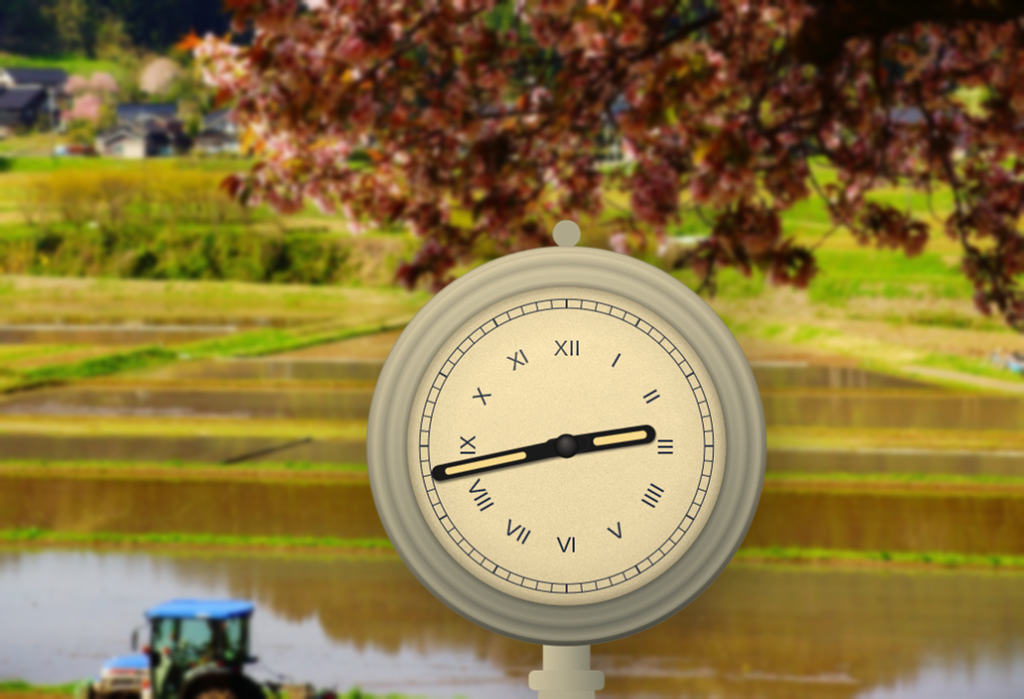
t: h=2 m=43
